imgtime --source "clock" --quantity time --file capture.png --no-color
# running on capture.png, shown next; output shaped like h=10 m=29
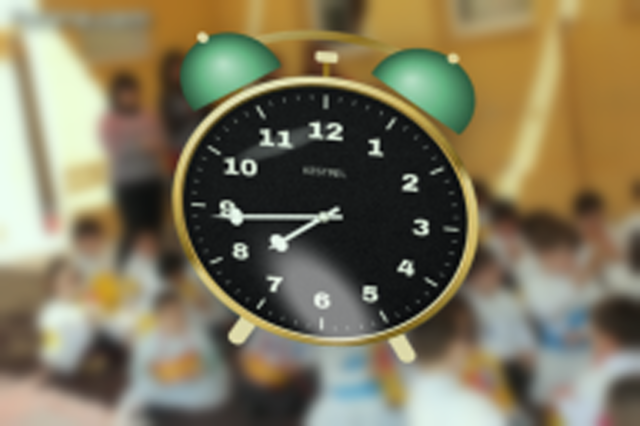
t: h=7 m=44
